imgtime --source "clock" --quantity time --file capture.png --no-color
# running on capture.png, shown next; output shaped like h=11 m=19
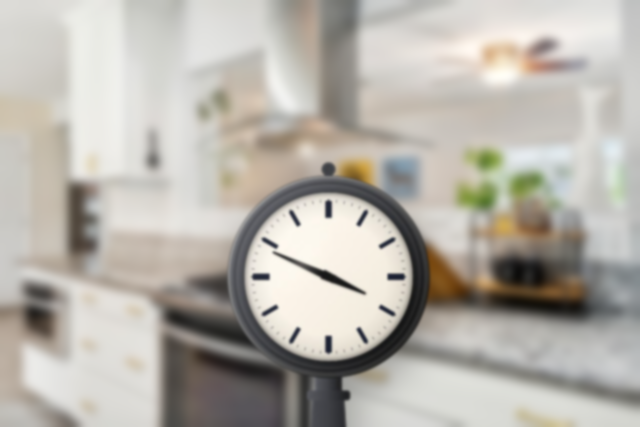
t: h=3 m=49
